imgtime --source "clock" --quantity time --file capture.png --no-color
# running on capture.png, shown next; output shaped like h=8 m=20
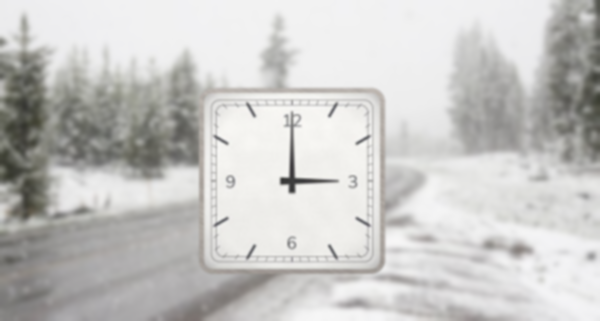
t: h=3 m=0
